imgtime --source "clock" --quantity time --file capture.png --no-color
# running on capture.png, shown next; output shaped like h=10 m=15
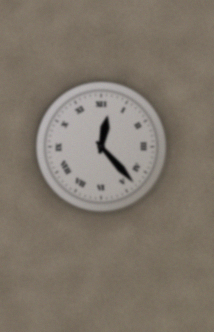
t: h=12 m=23
